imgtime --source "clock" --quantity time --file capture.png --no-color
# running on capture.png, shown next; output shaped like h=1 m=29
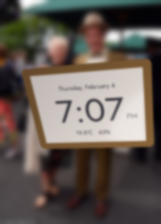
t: h=7 m=7
